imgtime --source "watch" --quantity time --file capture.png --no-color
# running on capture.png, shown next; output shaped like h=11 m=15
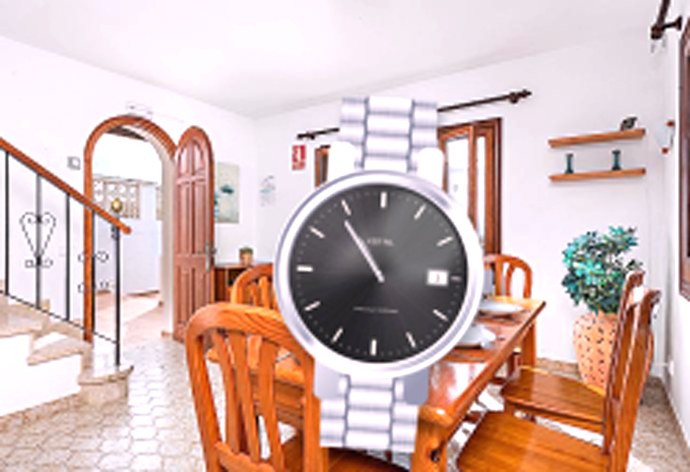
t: h=10 m=54
